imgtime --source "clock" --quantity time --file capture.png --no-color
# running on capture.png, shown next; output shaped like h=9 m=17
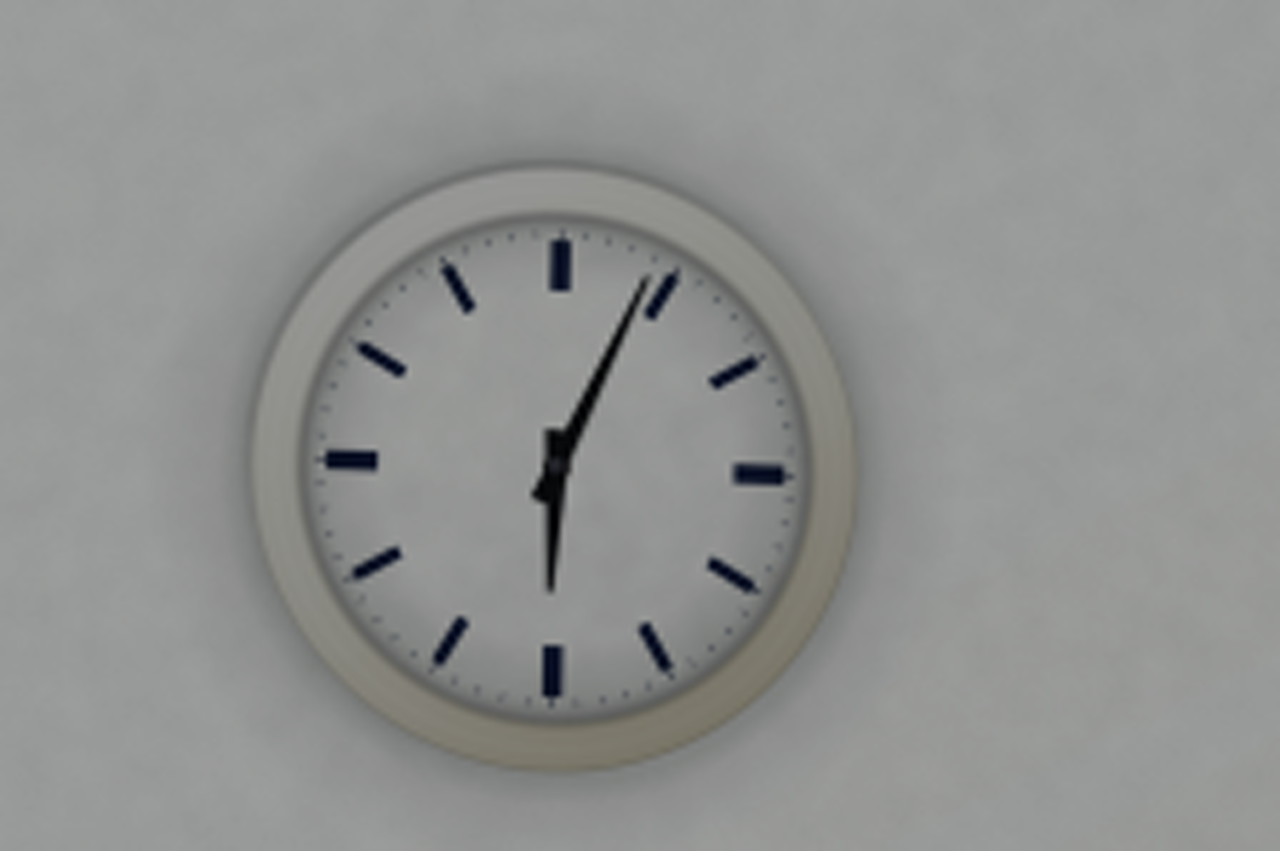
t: h=6 m=4
